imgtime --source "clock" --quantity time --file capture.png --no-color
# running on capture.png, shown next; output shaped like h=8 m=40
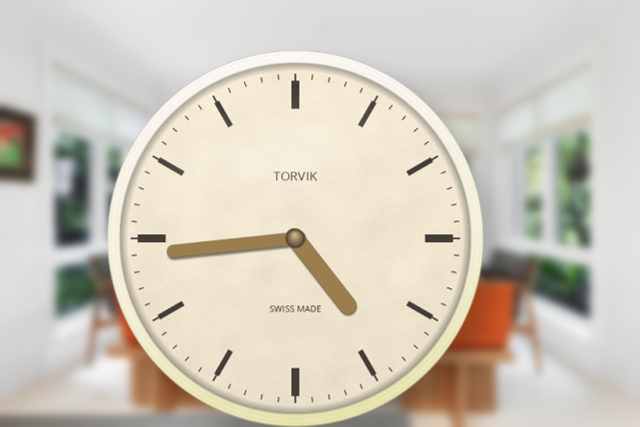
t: h=4 m=44
